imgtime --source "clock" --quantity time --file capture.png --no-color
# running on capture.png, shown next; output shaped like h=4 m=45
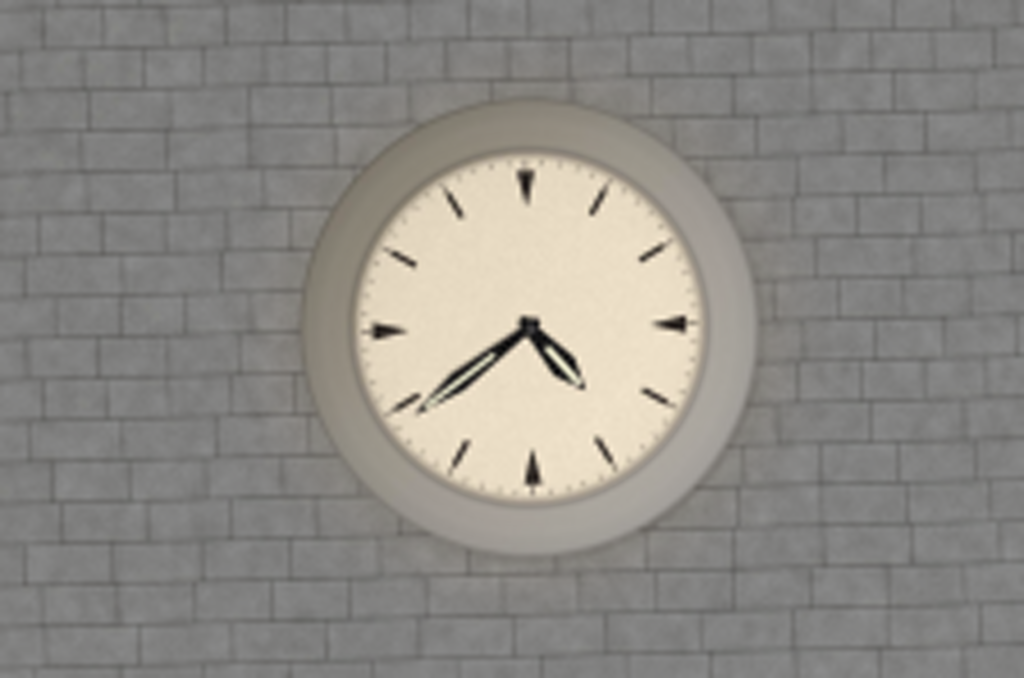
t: h=4 m=39
